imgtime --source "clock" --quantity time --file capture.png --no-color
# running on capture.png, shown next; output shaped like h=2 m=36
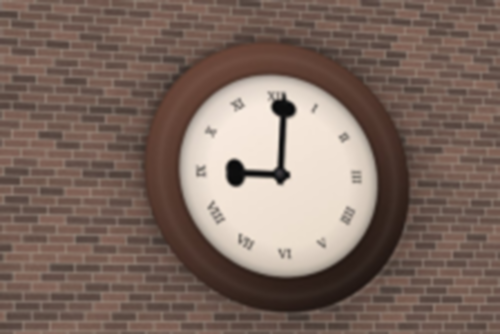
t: h=9 m=1
